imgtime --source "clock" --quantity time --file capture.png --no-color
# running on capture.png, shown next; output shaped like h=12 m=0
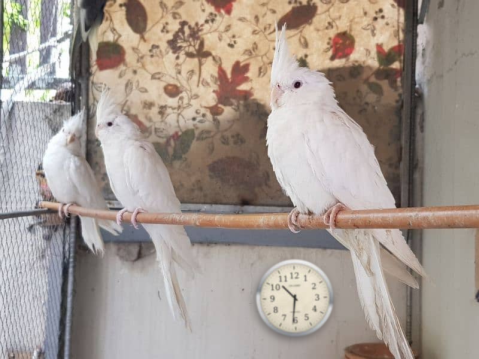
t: h=10 m=31
